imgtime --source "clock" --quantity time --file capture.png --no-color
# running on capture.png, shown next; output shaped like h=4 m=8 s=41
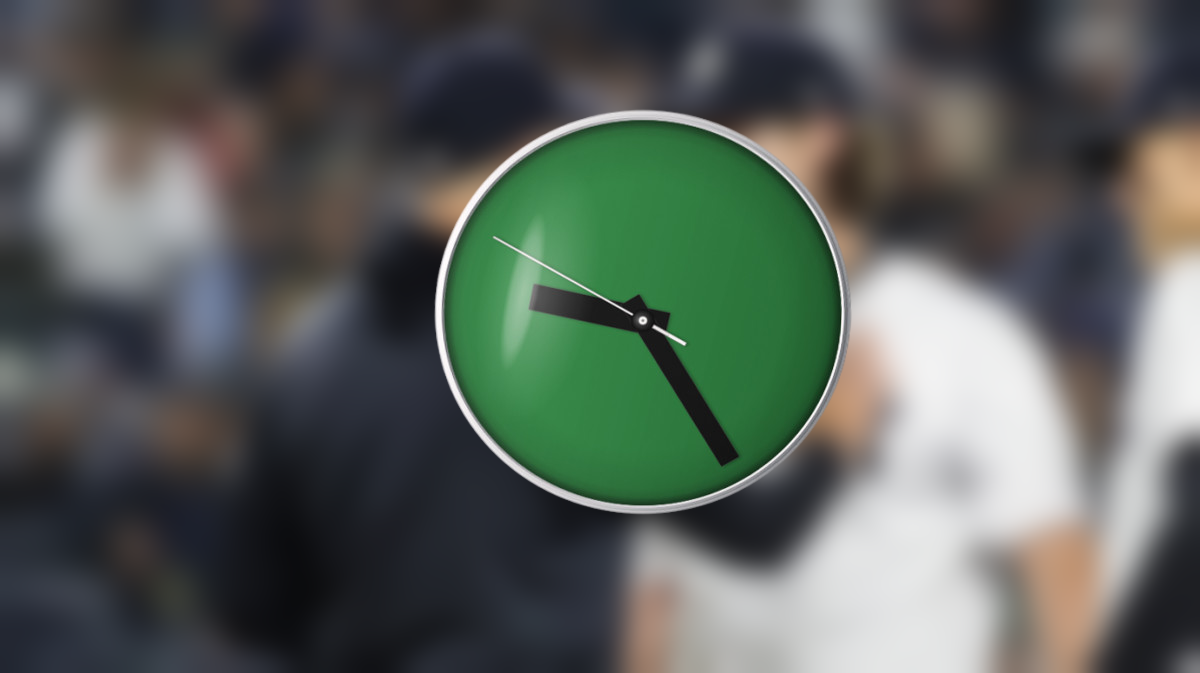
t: h=9 m=24 s=50
